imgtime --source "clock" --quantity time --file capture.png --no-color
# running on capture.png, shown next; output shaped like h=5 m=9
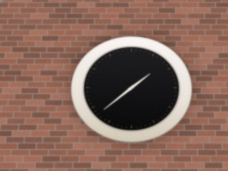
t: h=1 m=38
